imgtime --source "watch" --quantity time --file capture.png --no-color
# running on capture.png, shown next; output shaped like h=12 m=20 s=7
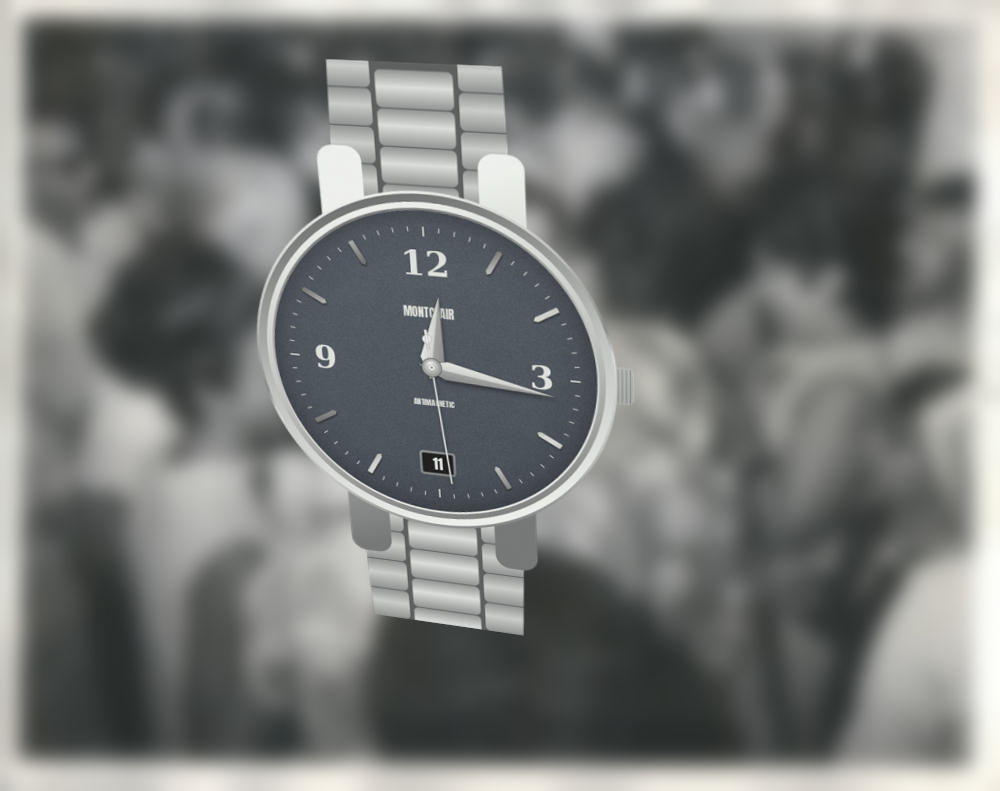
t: h=12 m=16 s=29
